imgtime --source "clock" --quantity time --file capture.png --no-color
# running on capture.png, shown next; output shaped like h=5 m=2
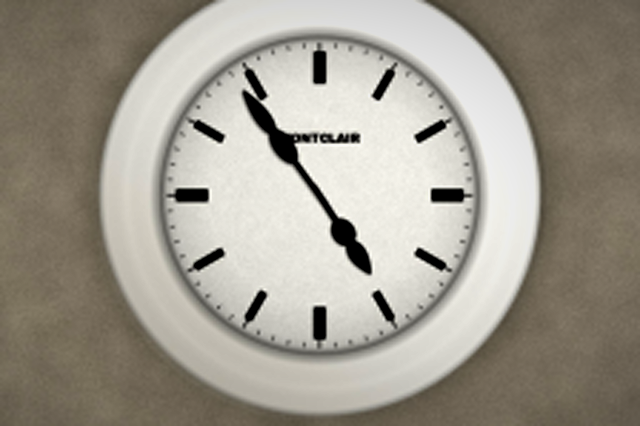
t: h=4 m=54
